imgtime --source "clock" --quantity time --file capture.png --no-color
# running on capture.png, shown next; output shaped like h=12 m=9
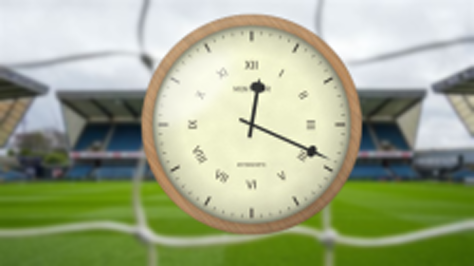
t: h=12 m=19
